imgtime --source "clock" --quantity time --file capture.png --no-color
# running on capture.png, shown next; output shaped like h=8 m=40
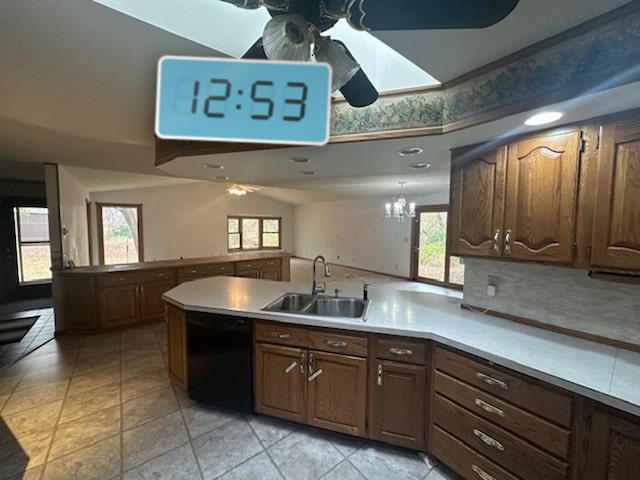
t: h=12 m=53
